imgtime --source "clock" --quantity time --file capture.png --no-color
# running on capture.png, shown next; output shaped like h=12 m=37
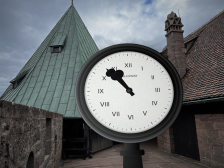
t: h=10 m=53
